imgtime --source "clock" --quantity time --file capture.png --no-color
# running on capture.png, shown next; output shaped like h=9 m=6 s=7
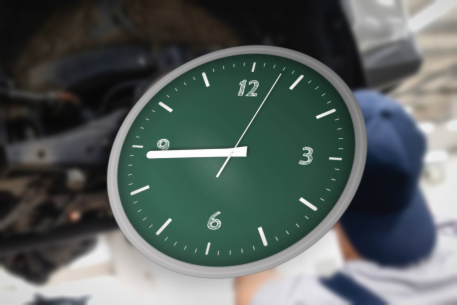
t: h=8 m=44 s=3
